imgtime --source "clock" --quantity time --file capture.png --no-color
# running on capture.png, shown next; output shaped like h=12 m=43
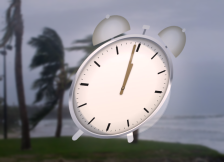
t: h=11 m=59
